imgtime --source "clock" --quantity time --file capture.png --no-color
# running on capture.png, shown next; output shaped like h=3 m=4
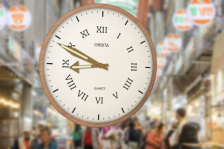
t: h=8 m=49
